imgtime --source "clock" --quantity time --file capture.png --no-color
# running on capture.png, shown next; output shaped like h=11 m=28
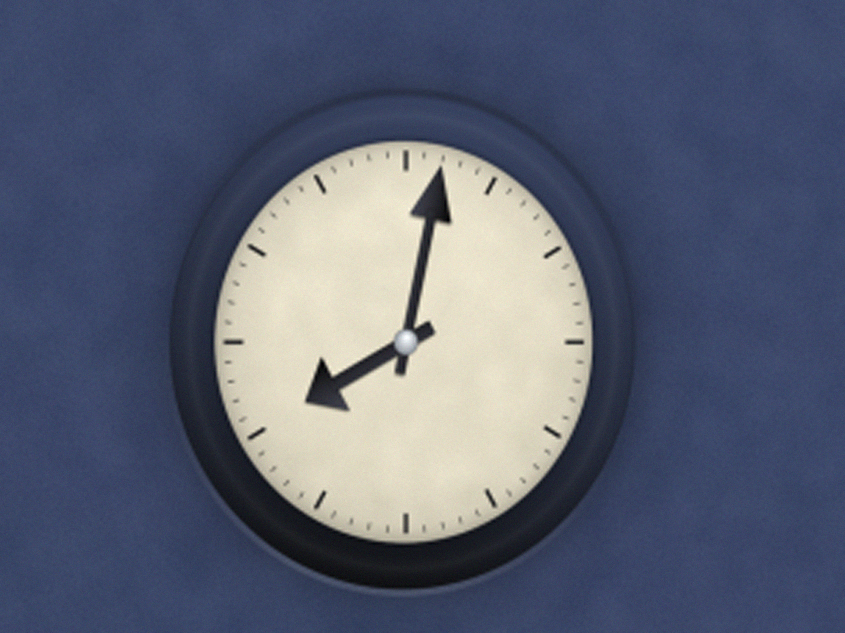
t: h=8 m=2
